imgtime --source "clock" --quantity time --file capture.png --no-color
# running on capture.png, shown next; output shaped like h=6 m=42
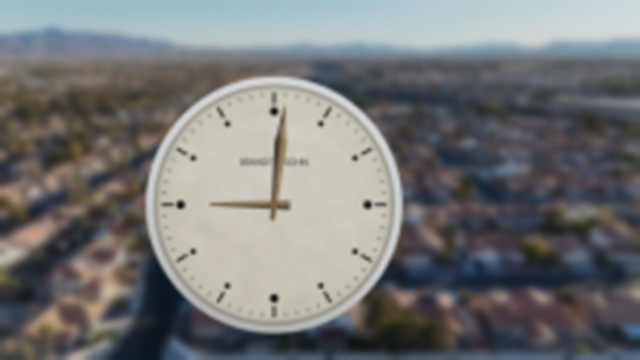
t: h=9 m=1
